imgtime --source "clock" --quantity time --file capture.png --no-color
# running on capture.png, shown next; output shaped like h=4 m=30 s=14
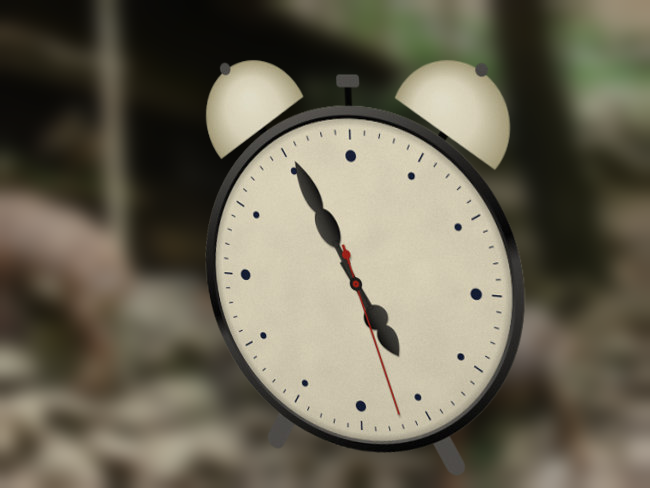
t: h=4 m=55 s=27
